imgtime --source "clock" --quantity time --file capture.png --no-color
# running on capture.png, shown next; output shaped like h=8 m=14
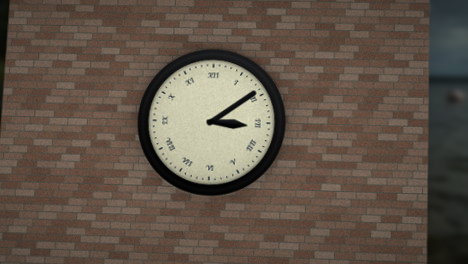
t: h=3 m=9
